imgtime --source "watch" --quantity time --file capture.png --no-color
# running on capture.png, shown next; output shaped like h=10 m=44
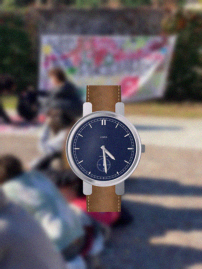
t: h=4 m=29
